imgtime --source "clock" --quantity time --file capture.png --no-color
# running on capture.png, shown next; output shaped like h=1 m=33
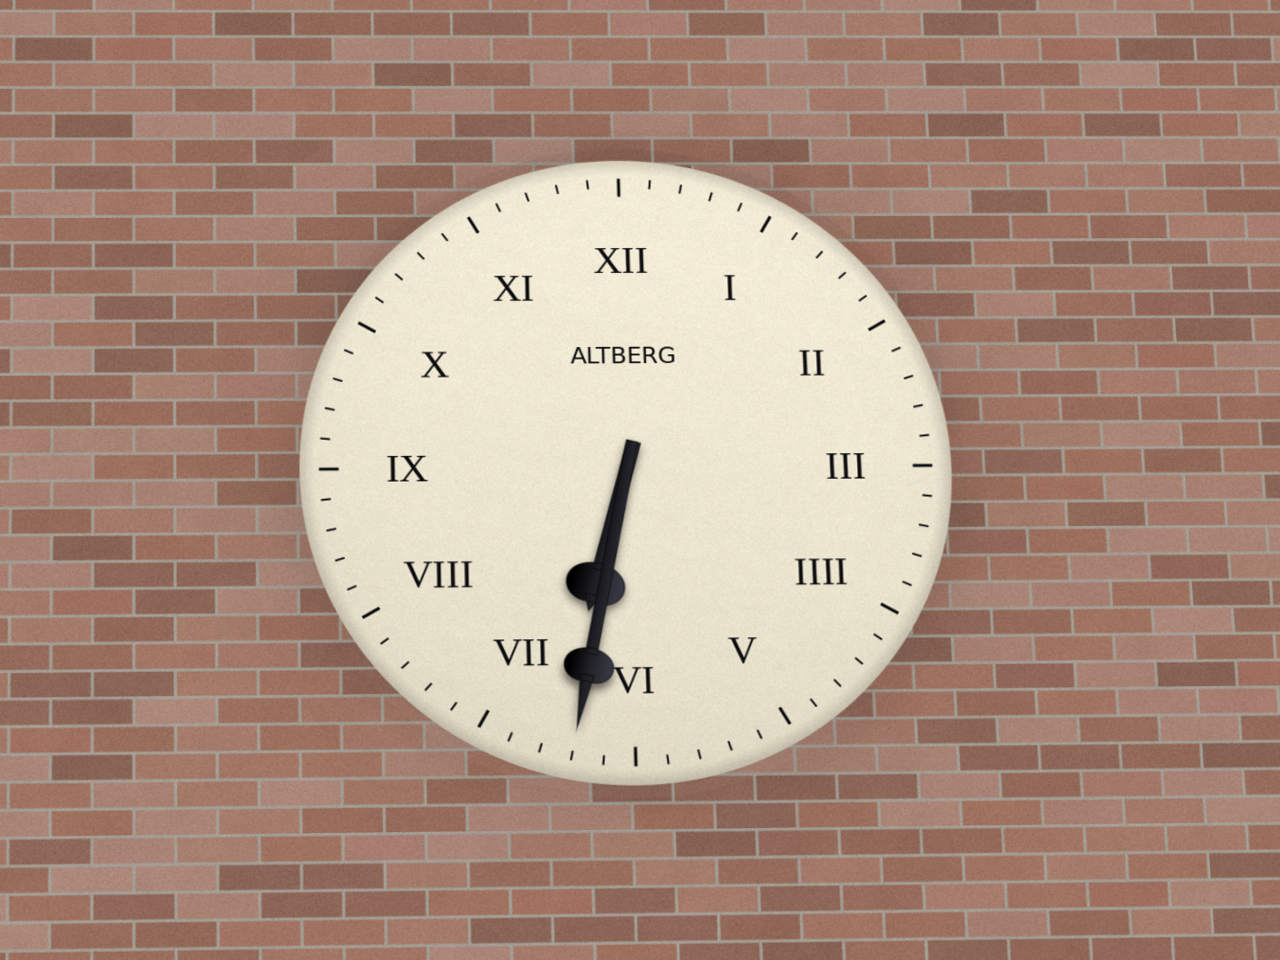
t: h=6 m=32
